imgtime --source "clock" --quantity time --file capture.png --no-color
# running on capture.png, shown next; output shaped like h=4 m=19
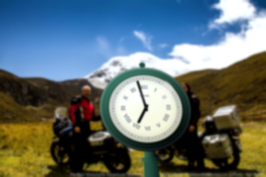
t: h=6 m=58
